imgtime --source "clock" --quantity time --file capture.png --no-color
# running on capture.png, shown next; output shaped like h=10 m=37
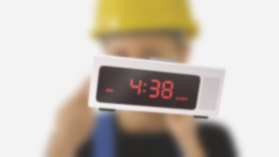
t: h=4 m=38
